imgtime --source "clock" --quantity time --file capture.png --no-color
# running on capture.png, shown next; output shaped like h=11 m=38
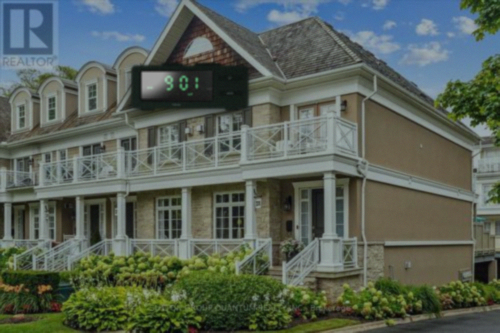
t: h=9 m=1
